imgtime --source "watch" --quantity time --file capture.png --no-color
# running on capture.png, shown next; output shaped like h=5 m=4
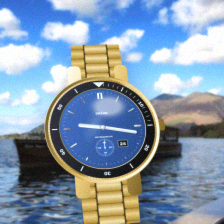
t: h=9 m=17
